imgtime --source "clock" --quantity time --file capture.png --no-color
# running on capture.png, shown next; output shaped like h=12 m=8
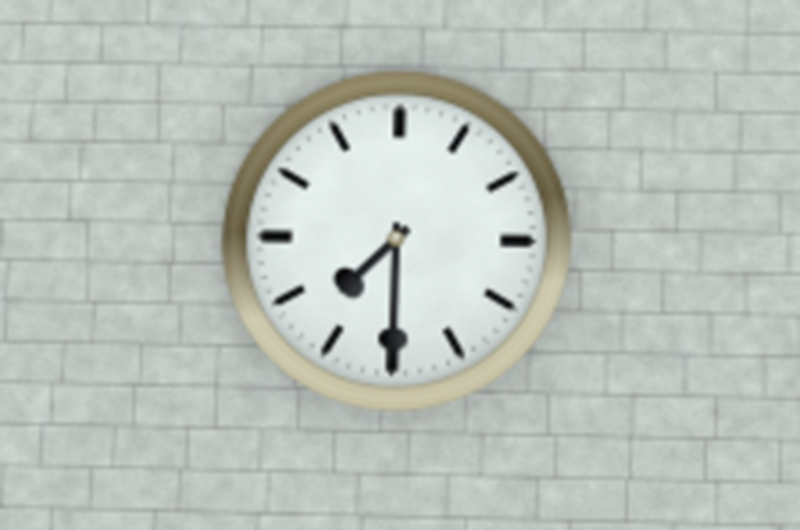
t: h=7 m=30
